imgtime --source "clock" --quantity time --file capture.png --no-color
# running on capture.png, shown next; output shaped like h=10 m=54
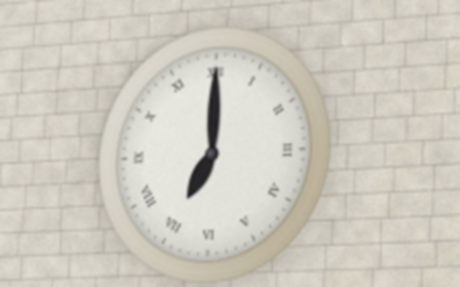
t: h=7 m=0
